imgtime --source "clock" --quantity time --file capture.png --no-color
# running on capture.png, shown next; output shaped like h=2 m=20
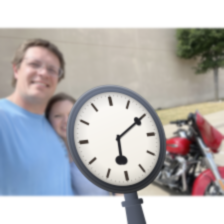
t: h=6 m=10
